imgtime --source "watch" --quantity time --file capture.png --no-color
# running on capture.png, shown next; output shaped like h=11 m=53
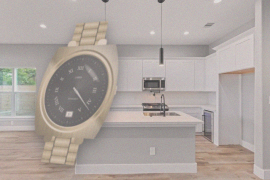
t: h=4 m=22
